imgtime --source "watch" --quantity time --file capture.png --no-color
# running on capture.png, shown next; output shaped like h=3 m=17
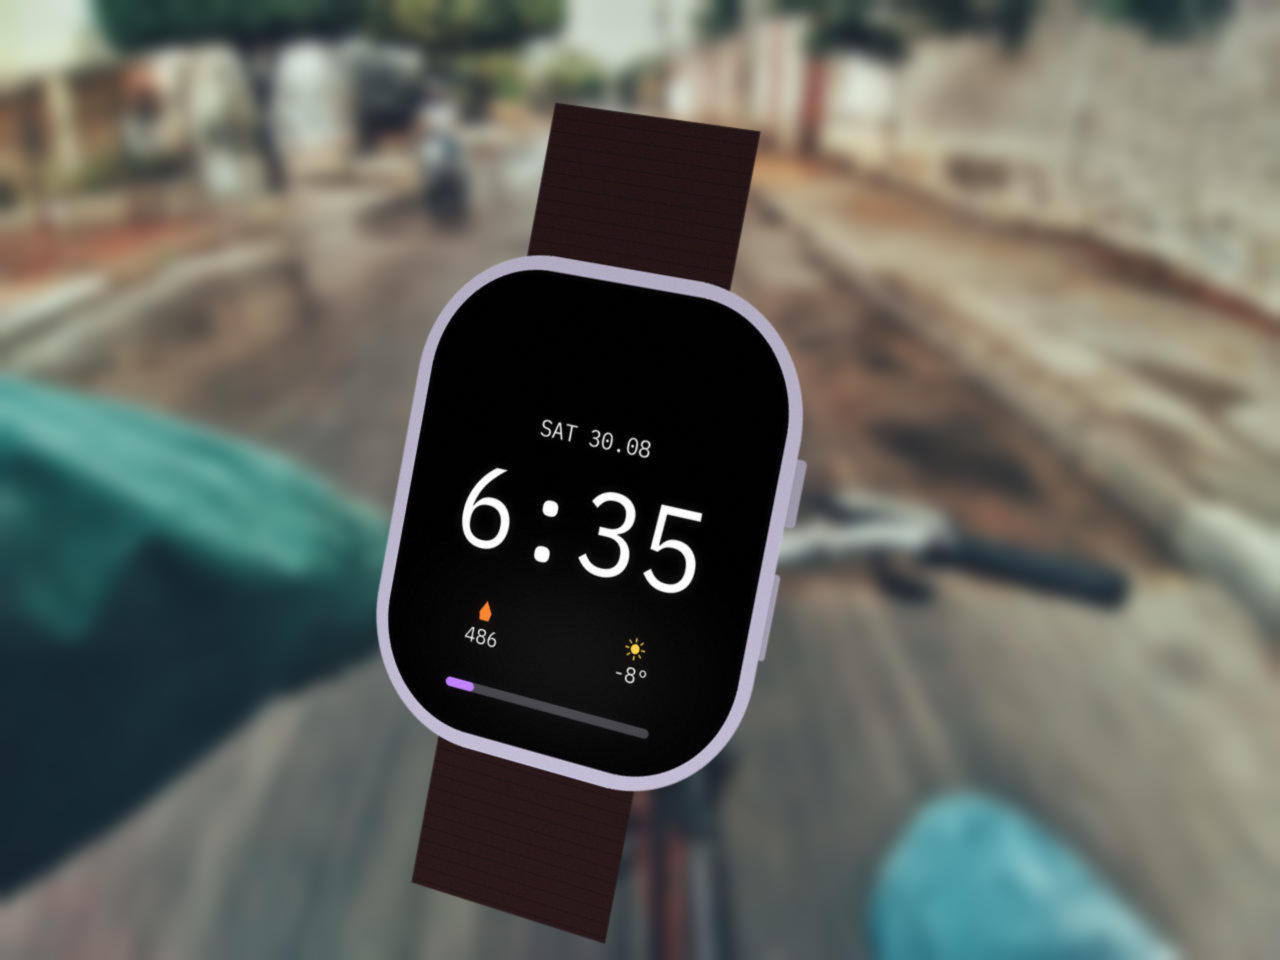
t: h=6 m=35
